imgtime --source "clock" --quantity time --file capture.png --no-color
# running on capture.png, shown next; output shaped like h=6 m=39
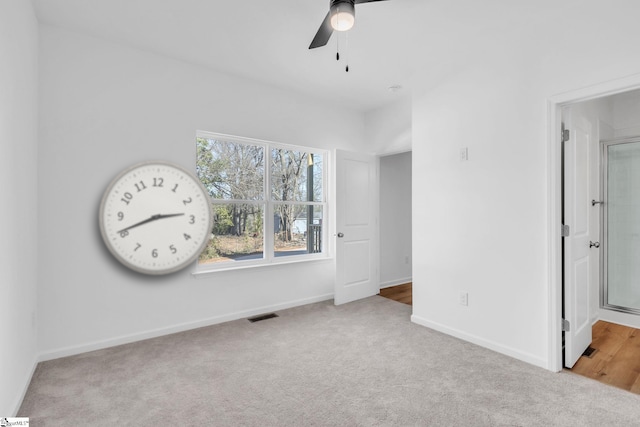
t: h=2 m=41
